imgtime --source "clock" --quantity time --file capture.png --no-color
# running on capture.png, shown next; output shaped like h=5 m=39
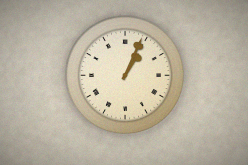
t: h=1 m=4
